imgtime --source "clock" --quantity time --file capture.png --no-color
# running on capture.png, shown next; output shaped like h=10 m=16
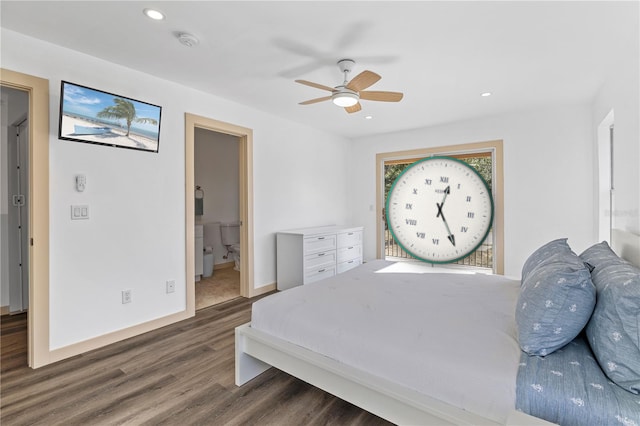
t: h=12 m=25
